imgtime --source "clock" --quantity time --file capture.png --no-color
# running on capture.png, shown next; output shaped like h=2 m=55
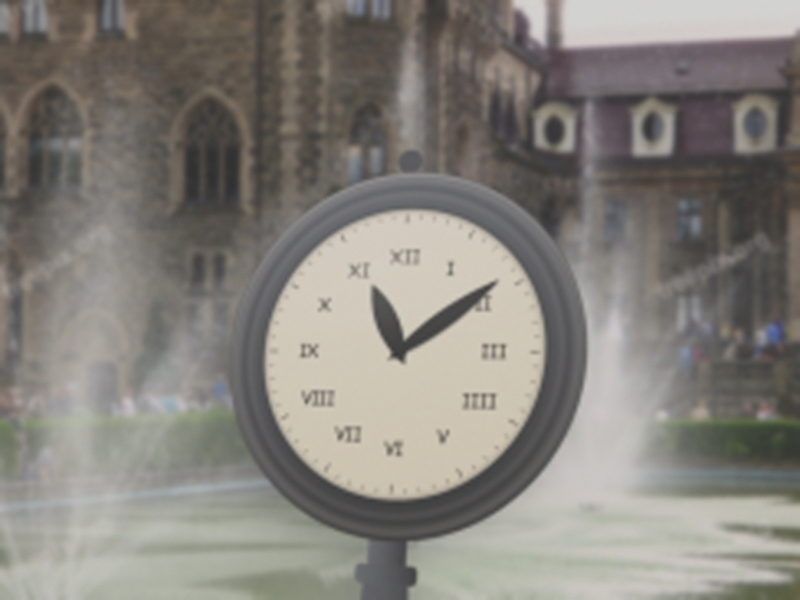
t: h=11 m=9
